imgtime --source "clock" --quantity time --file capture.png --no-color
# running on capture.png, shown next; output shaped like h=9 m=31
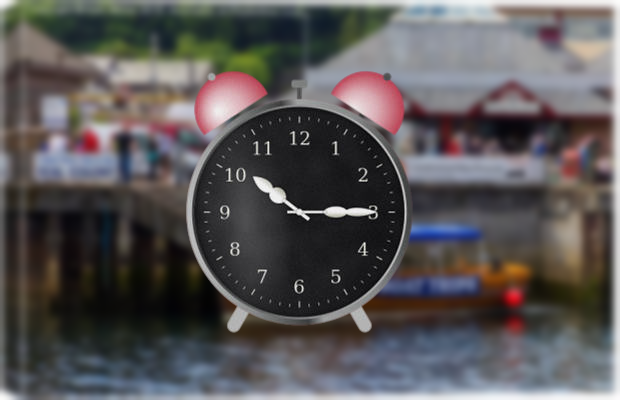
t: h=10 m=15
